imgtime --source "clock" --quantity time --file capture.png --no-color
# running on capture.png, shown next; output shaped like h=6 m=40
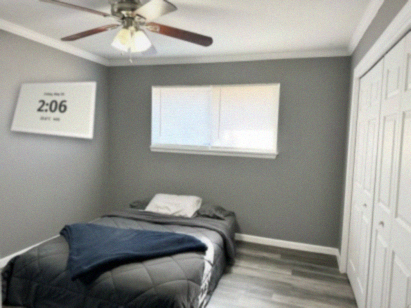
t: h=2 m=6
